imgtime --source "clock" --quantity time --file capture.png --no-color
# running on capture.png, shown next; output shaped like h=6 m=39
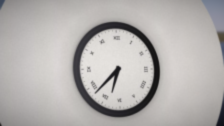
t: h=6 m=38
